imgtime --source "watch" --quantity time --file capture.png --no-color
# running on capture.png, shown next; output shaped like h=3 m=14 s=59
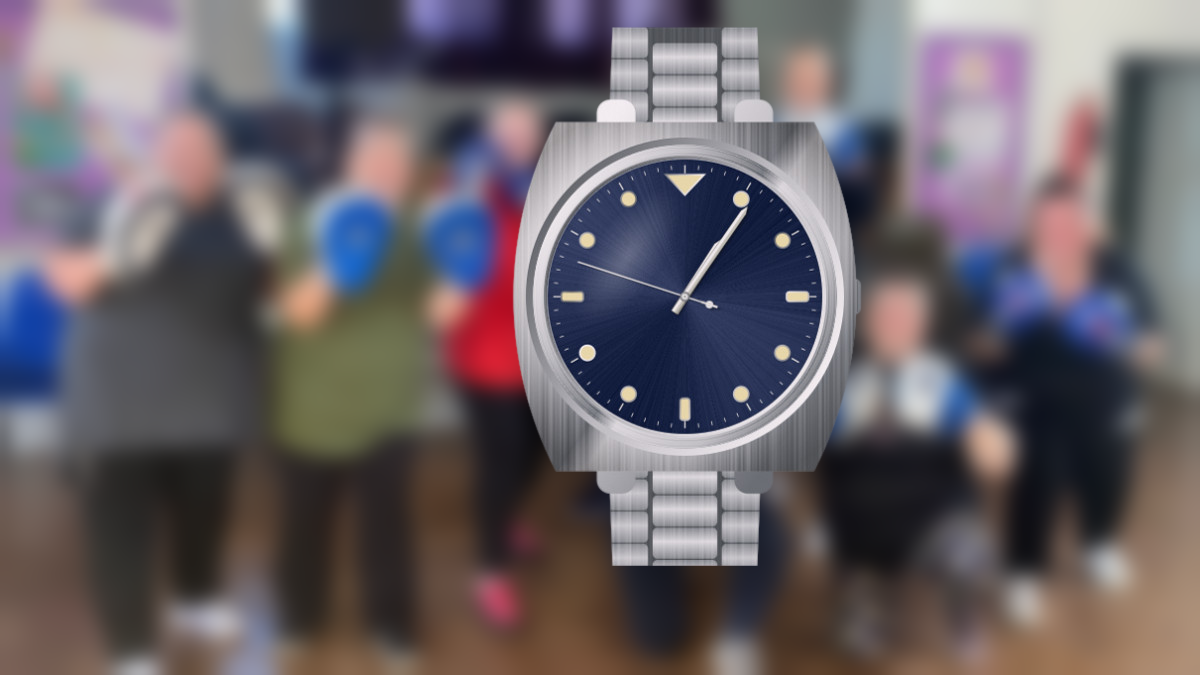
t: h=1 m=5 s=48
